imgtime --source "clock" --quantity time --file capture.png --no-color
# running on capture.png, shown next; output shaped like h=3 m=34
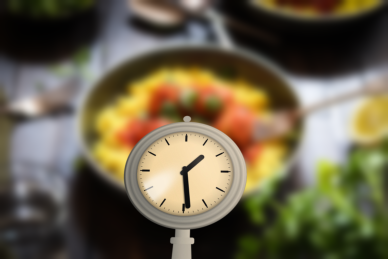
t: h=1 m=29
